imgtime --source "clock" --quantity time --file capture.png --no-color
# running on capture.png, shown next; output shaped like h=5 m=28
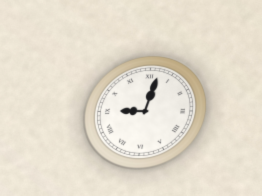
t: h=9 m=2
